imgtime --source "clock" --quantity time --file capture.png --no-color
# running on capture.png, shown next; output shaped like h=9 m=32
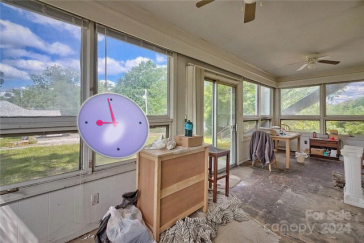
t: h=8 m=59
